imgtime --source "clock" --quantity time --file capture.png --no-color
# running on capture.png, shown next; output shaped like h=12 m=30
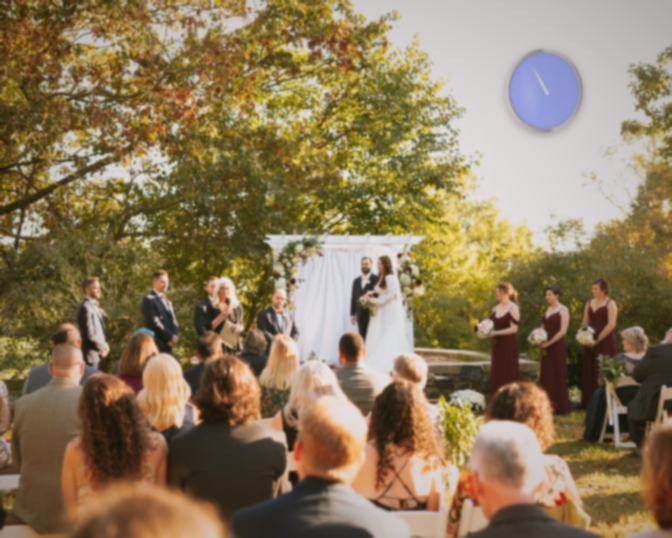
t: h=10 m=55
